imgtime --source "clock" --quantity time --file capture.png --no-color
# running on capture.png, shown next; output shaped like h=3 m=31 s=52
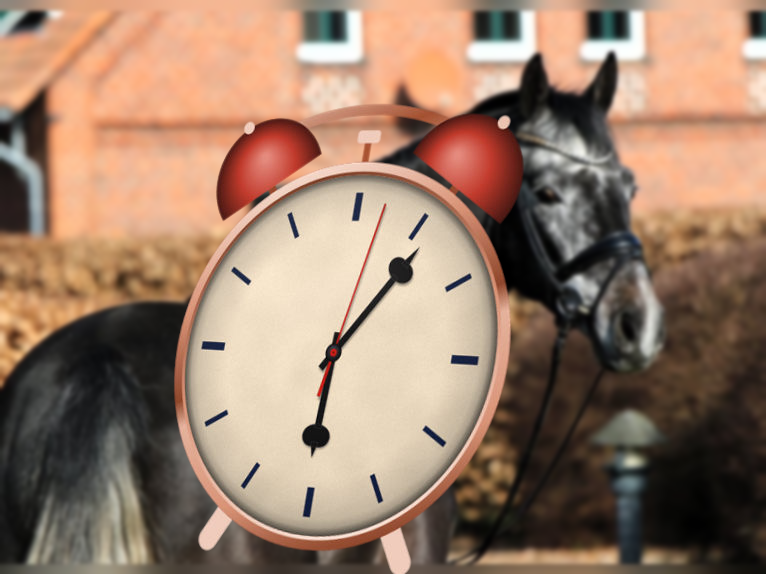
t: h=6 m=6 s=2
